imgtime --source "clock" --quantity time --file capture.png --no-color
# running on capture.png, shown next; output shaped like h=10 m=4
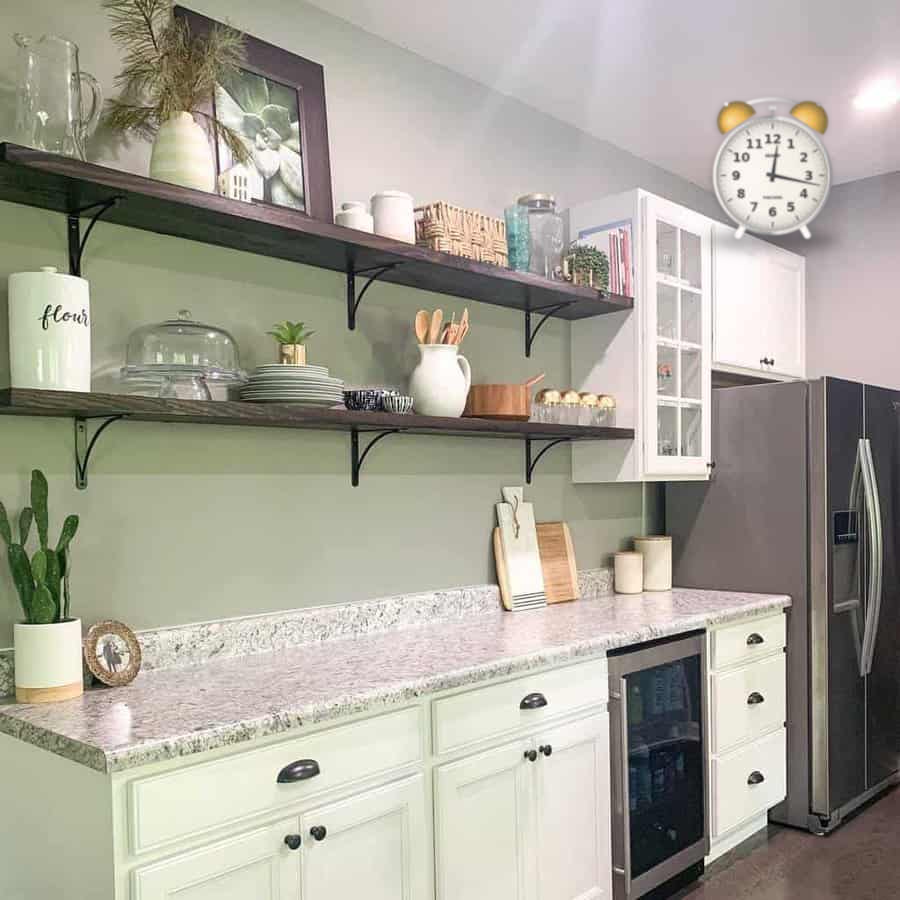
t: h=12 m=17
